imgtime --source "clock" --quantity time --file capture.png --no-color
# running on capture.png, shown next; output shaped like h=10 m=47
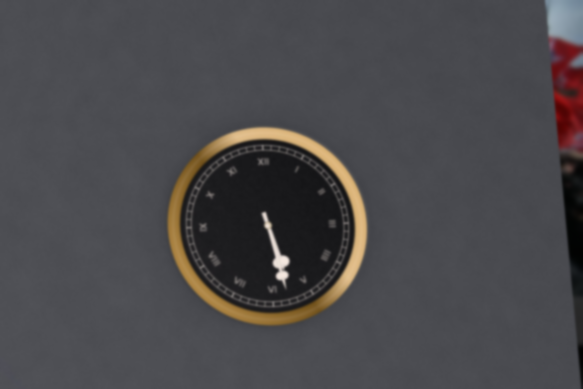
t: h=5 m=28
